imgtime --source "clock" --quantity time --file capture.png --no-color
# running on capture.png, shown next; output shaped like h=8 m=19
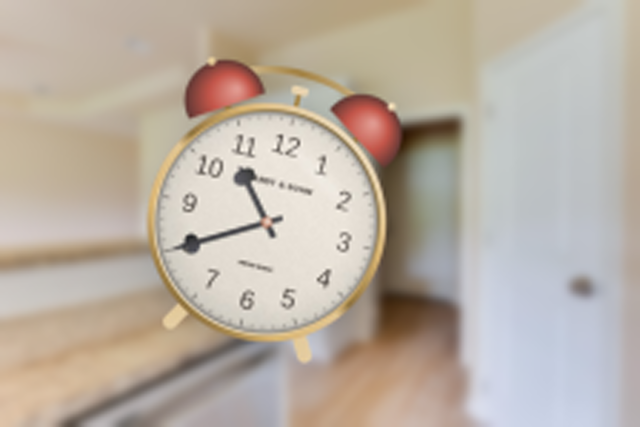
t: h=10 m=40
